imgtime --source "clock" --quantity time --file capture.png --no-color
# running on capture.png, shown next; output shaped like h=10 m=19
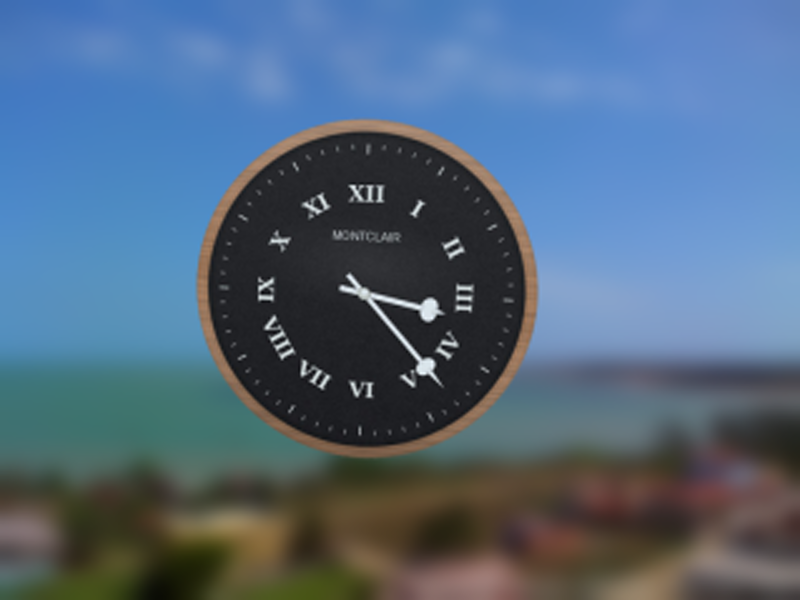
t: h=3 m=23
